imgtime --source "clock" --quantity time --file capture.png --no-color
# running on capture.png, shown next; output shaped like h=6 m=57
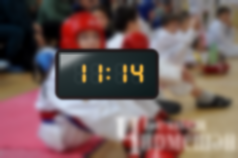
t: h=11 m=14
